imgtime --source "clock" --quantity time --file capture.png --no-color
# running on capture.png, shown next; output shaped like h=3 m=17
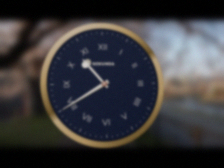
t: h=10 m=40
